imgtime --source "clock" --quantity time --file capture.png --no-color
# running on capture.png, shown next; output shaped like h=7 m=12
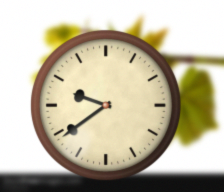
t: h=9 m=39
